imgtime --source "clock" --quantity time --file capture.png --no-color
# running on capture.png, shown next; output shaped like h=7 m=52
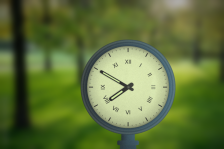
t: h=7 m=50
